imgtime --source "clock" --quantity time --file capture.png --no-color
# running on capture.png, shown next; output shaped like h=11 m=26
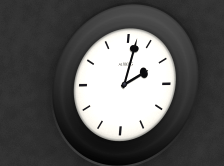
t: h=2 m=2
